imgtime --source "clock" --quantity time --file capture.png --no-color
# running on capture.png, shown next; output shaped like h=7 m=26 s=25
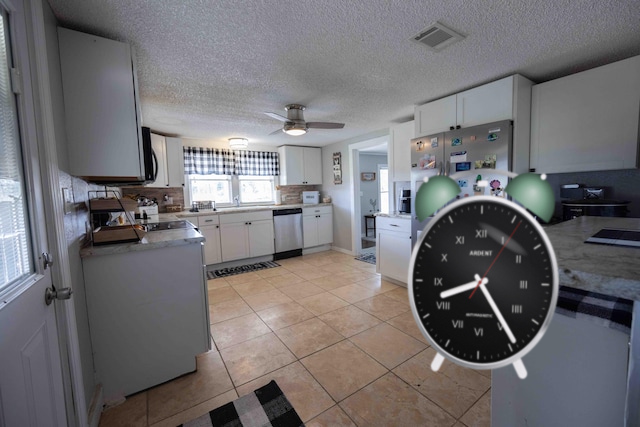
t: h=8 m=24 s=6
